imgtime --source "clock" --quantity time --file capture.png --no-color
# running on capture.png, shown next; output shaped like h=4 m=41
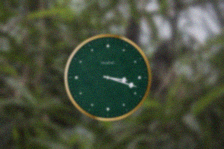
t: h=3 m=18
